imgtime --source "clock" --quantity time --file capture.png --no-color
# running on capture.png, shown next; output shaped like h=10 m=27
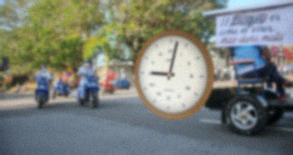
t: h=9 m=2
